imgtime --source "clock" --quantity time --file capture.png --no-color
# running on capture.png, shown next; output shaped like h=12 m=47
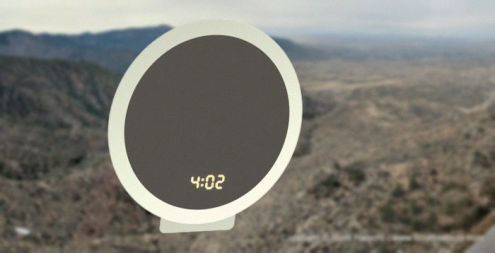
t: h=4 m=2
